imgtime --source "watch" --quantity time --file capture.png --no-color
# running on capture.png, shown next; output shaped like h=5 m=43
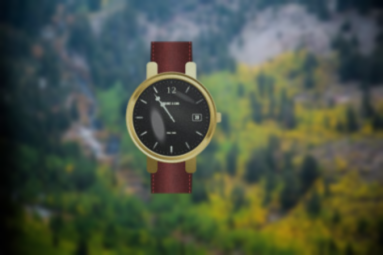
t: h=10 m=54
